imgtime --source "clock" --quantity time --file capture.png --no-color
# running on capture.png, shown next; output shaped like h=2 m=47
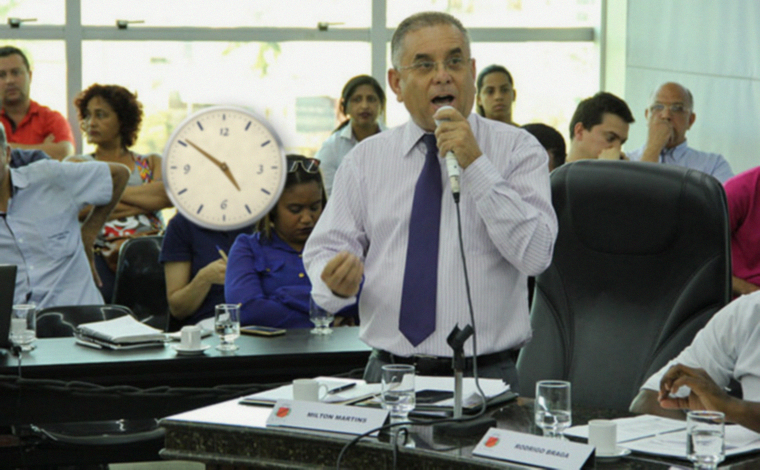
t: h=4 m=51
